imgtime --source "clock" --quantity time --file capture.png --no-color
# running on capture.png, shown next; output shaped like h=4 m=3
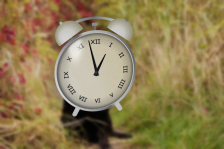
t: h=12 m=58
